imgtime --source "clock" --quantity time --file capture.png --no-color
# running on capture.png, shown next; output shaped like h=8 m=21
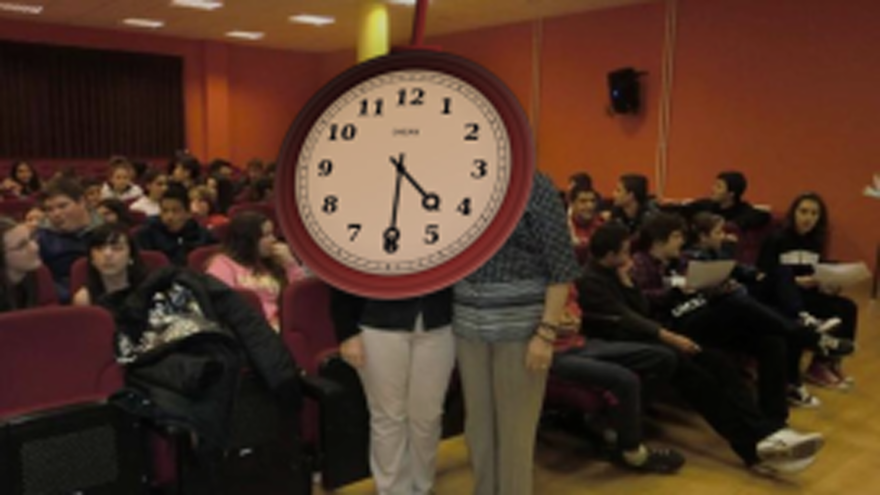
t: h=4 m=30
